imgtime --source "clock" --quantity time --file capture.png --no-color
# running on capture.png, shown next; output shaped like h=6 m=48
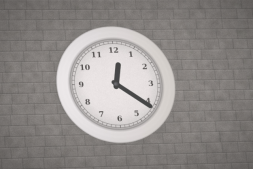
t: h=12 m=21
